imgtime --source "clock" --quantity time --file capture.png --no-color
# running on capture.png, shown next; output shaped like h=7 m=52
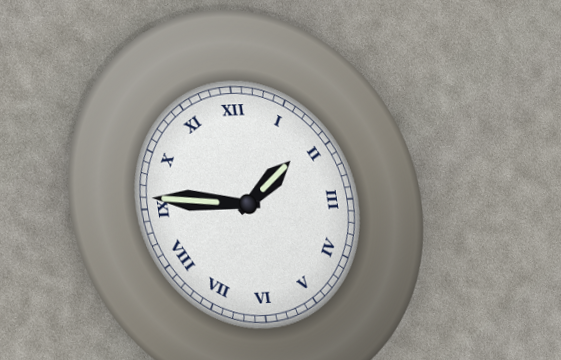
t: h=1 m=46
